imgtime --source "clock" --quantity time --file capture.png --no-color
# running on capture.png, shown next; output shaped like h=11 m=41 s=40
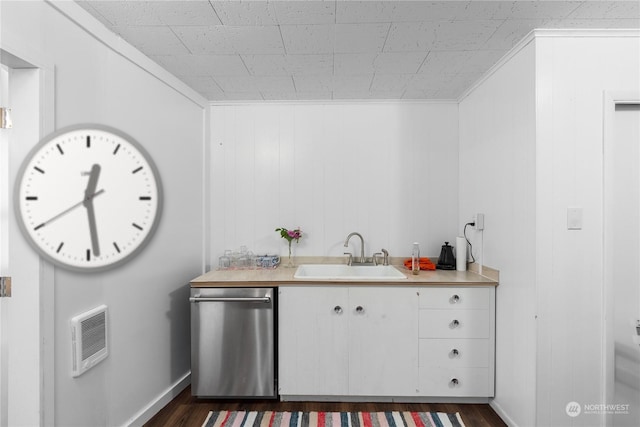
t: h=12 m=28 s=40
